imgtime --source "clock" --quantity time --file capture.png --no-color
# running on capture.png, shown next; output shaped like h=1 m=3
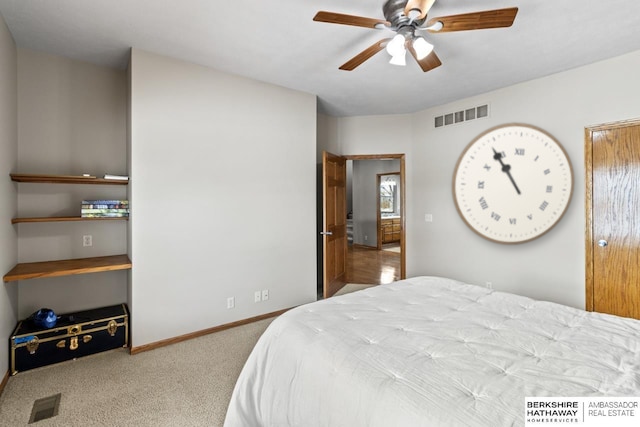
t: h=10 m=54
